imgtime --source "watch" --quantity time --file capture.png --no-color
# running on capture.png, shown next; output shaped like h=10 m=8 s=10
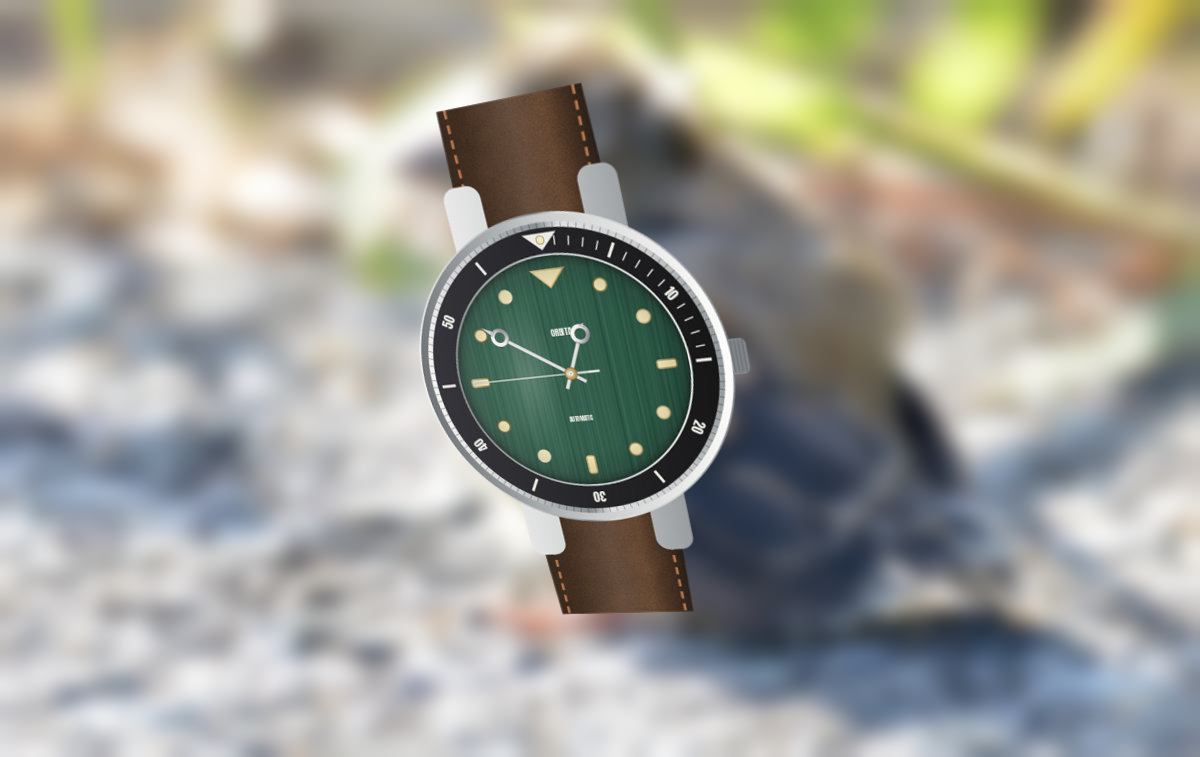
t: h=12 m=50 s=45
